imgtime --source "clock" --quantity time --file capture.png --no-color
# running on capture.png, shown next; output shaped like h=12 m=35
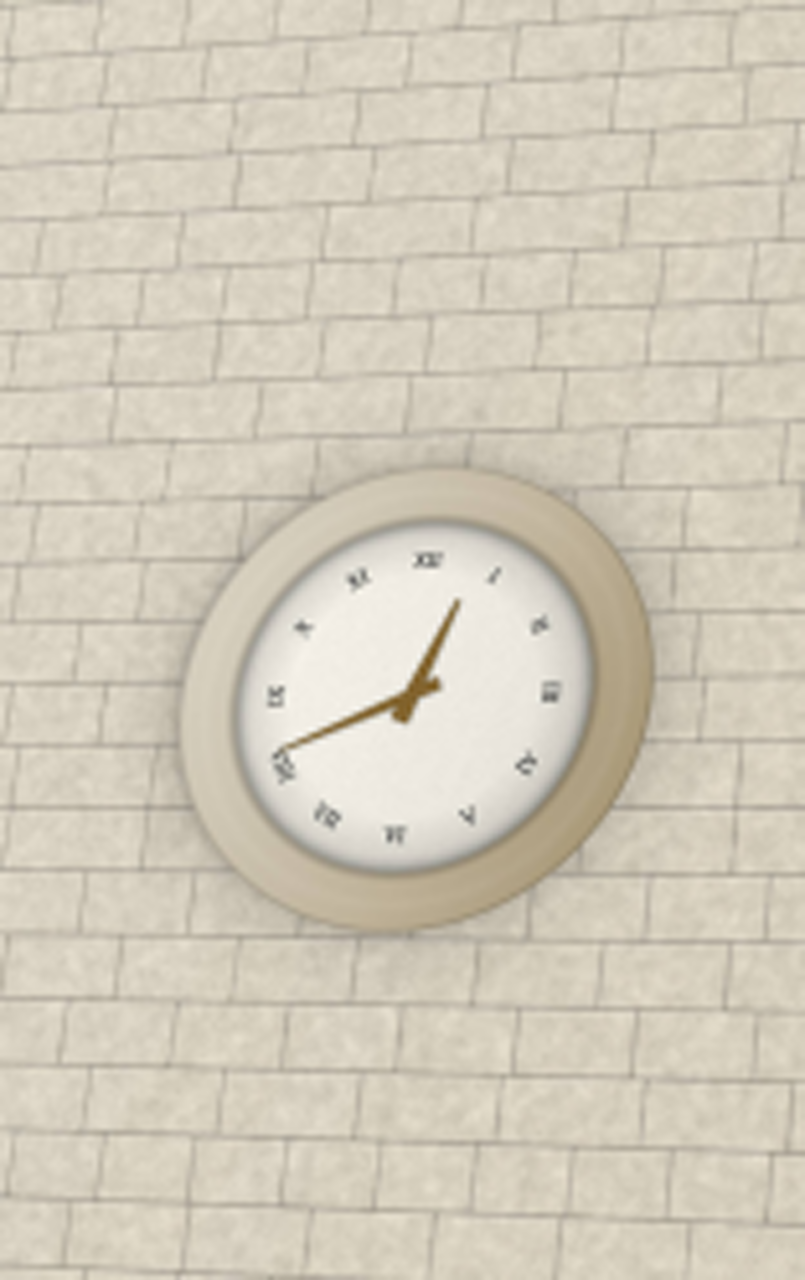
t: h=12 m=41
